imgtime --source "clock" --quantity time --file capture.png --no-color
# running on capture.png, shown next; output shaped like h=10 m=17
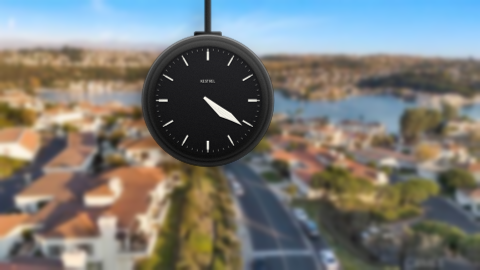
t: h=4 m=21
